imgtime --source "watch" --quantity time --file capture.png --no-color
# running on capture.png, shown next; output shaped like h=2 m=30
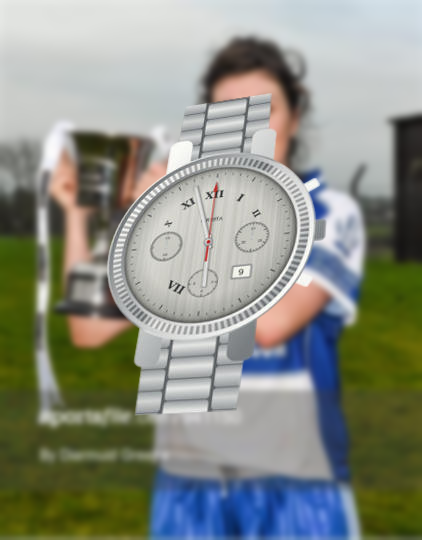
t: h=5 m=57
